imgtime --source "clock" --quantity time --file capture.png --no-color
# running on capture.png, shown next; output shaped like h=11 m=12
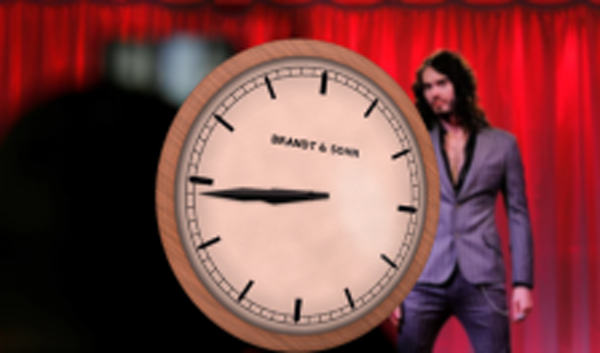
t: h=8 m=44
